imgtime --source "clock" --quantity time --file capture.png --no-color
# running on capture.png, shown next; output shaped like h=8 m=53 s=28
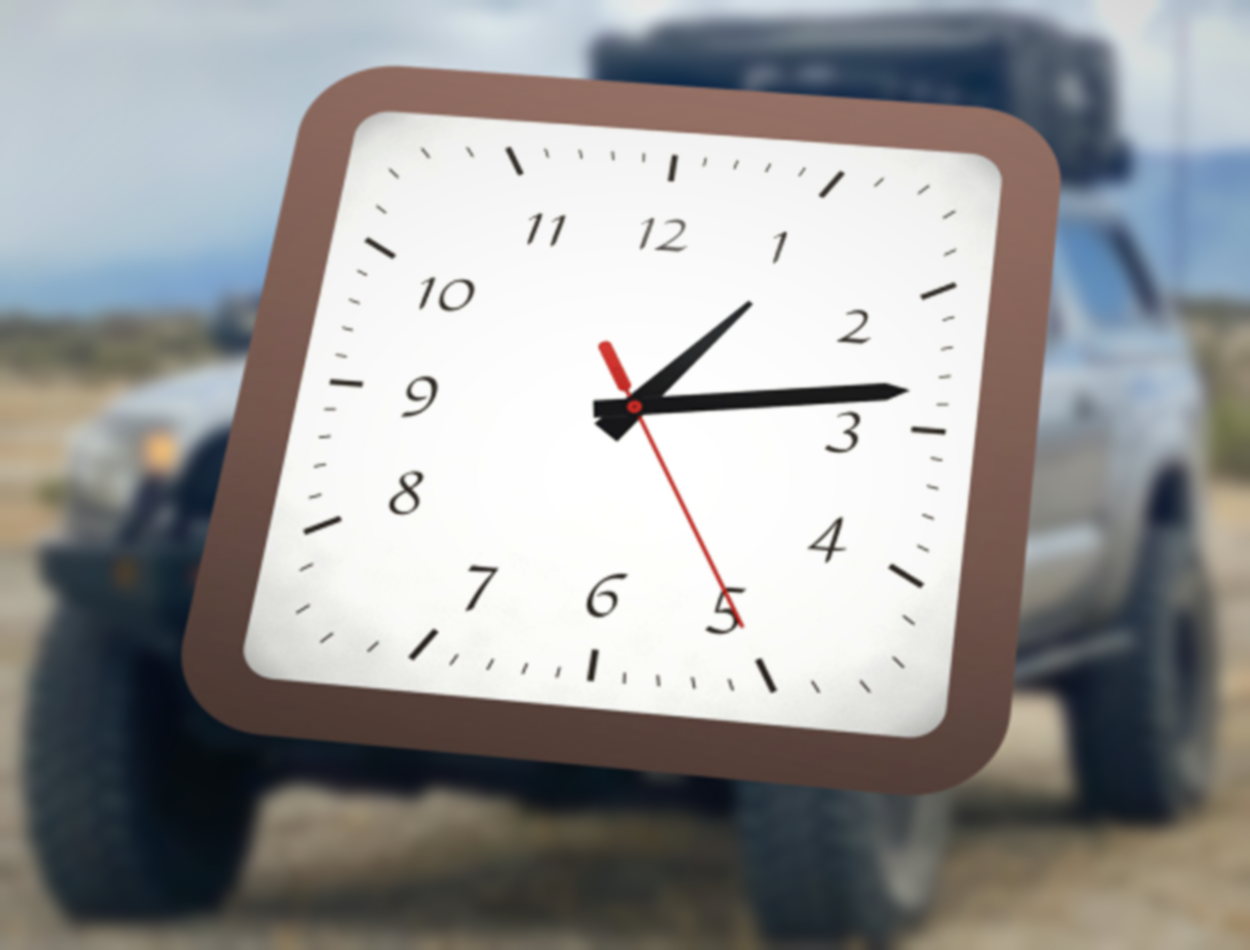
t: h=1 m=13 s=25
